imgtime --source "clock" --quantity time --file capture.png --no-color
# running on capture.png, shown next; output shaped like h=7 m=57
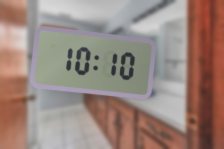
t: h=10 m=10
